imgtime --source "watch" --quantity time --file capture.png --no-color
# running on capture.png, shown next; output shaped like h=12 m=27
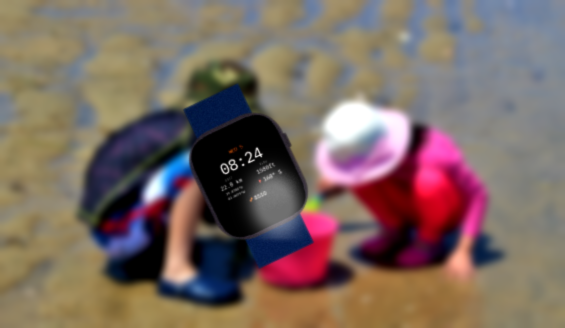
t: h=8 m=24
